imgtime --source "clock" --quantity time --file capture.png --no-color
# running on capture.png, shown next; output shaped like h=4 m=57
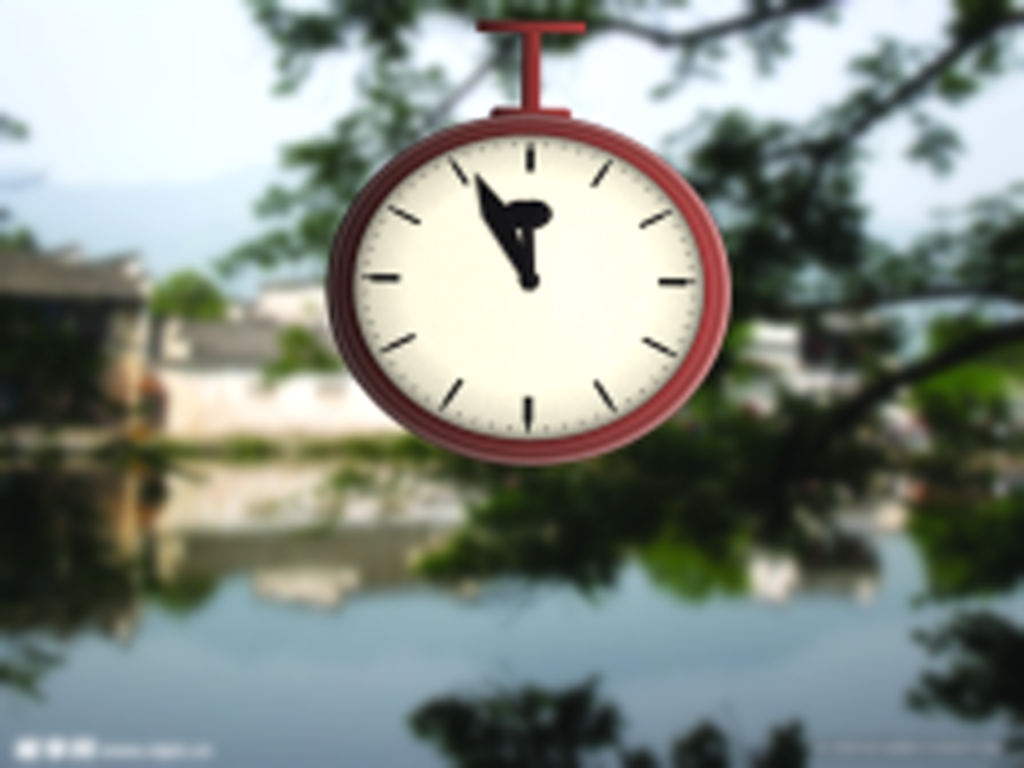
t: h=11 m=56
